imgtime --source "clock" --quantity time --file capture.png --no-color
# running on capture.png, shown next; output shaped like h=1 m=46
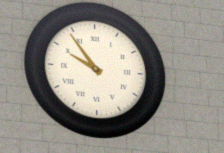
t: h=9 m=54
